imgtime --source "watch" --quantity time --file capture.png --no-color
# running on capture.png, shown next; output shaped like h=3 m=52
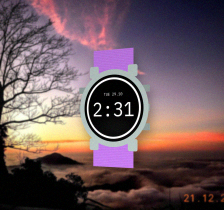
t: h=2 m=31
